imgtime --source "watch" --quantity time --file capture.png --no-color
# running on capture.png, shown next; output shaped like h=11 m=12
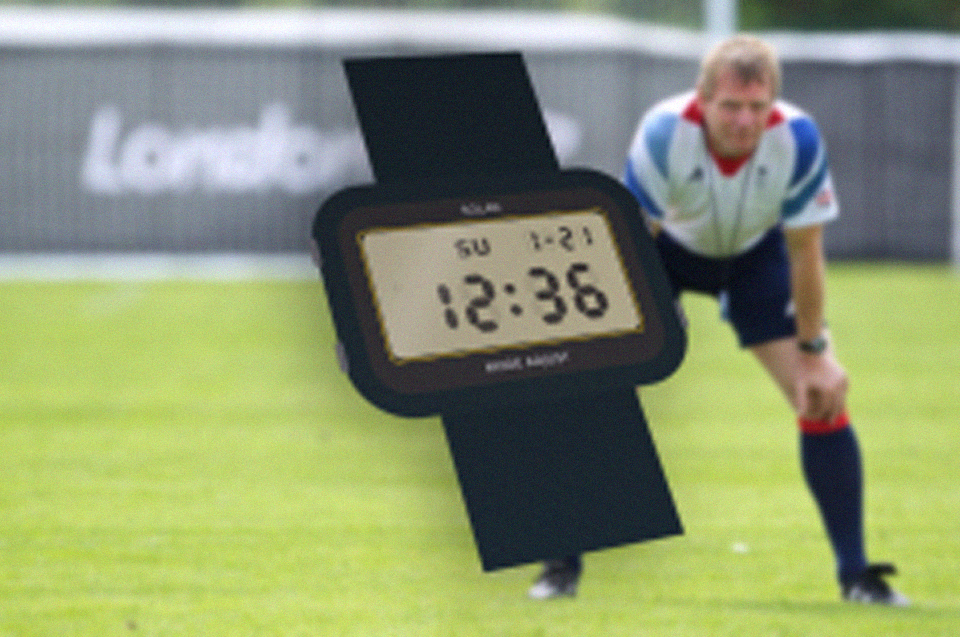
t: h=12 m=36
